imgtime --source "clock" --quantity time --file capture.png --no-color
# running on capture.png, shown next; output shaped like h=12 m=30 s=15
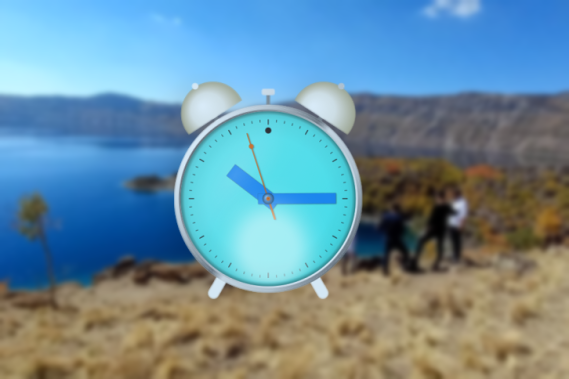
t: h=10 m=14 s=57
